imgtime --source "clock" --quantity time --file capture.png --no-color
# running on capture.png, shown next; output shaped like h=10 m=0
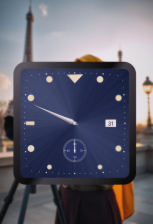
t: h=9 m=49
